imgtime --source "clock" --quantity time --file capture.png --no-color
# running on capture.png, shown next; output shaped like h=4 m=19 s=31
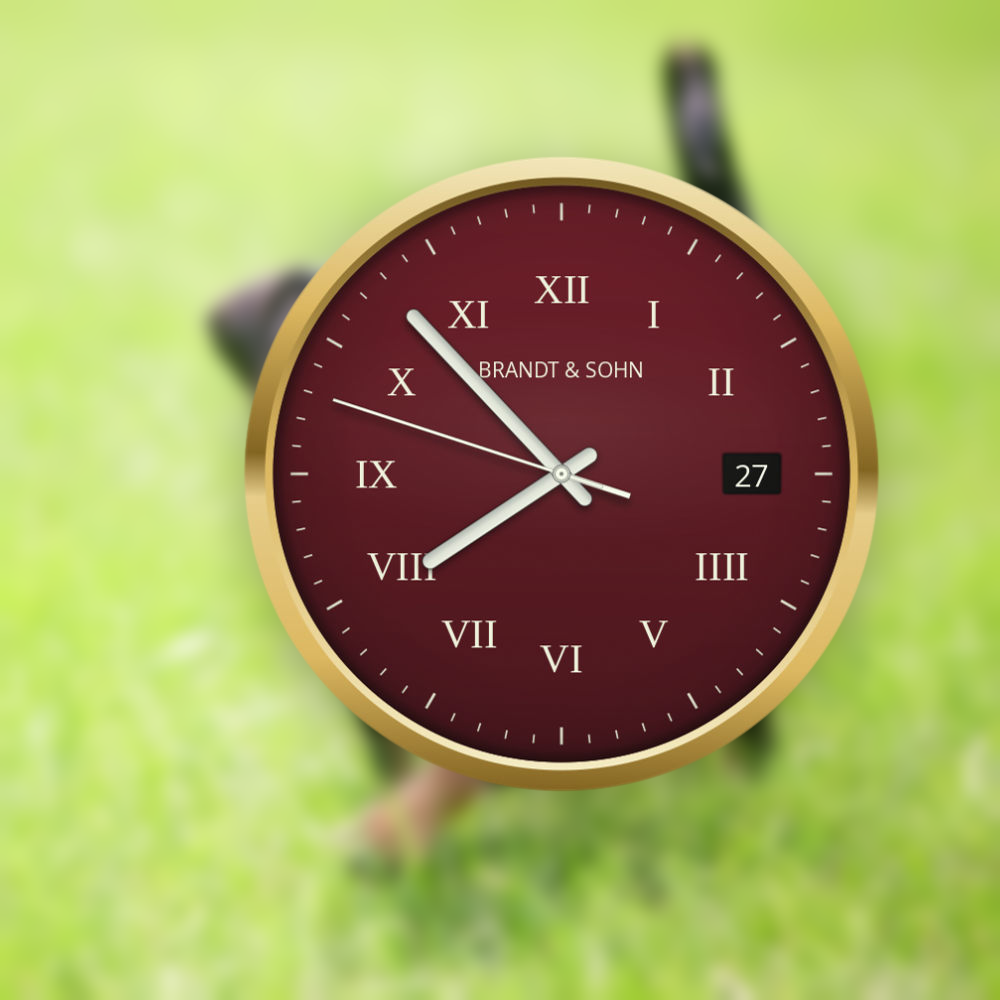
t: h=7 m=52 s=48
